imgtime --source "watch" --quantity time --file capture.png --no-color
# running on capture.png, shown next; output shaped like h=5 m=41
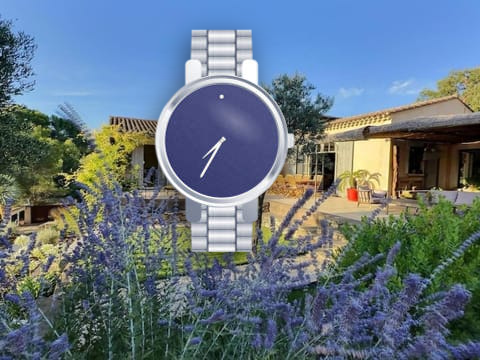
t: h=7 m=35
